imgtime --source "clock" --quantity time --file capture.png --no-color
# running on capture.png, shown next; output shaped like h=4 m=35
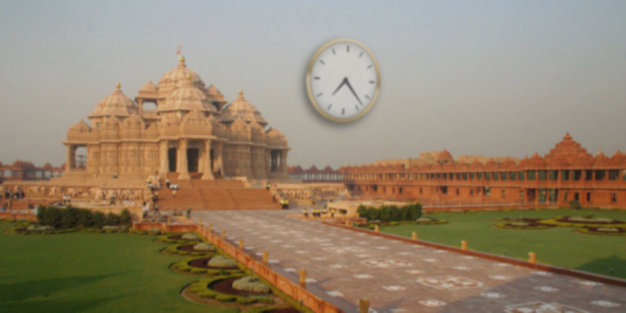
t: h=7 m=23
